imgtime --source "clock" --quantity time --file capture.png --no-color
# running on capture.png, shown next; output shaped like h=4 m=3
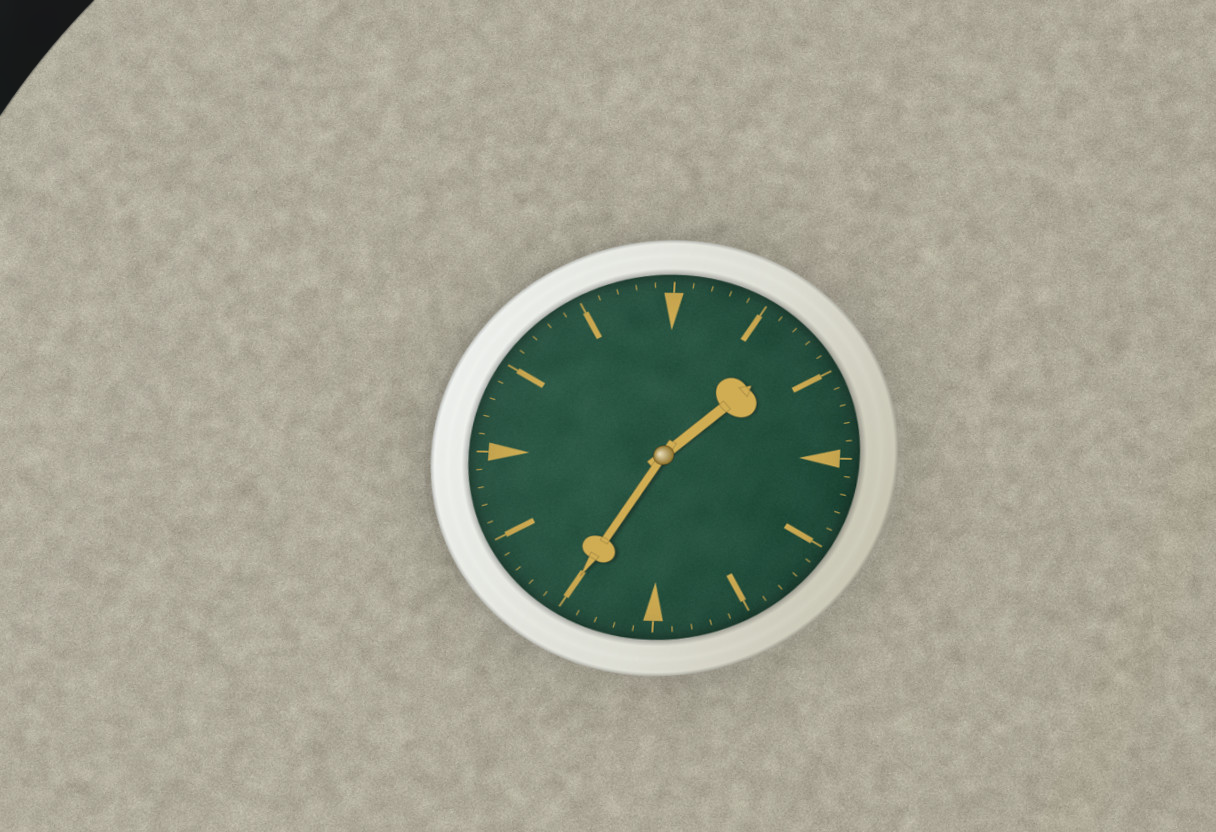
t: h=1 m=35
